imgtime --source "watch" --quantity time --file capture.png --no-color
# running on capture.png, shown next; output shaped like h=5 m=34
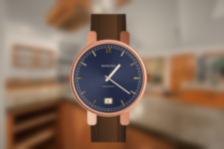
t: h=1 m=21
